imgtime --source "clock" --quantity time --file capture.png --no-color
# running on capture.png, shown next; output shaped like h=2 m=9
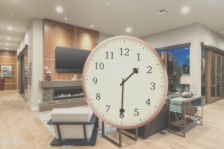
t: h=1 m=30
